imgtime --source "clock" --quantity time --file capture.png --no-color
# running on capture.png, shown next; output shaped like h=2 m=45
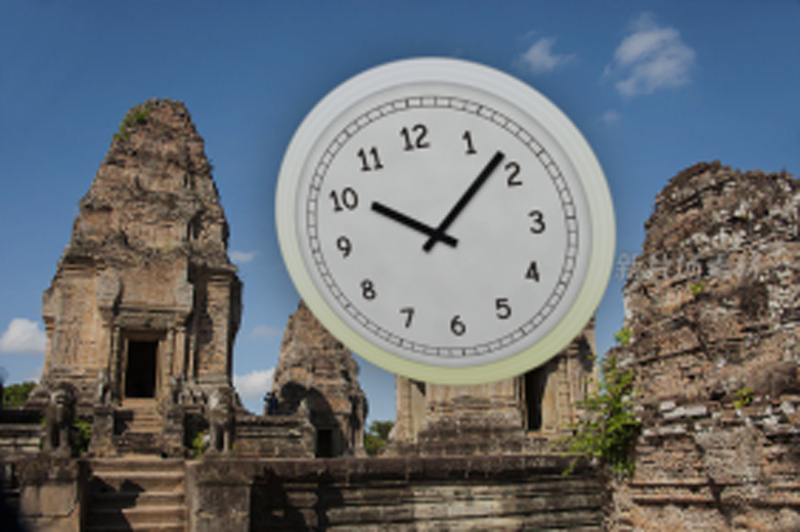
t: h=10 m=8
